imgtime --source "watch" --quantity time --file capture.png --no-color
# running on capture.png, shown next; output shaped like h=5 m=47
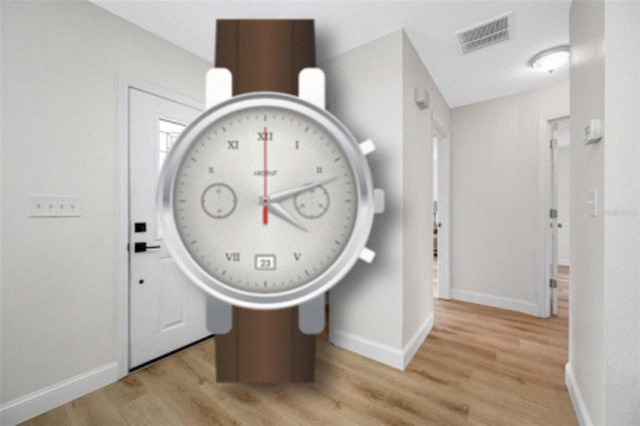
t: h=4 m=12
